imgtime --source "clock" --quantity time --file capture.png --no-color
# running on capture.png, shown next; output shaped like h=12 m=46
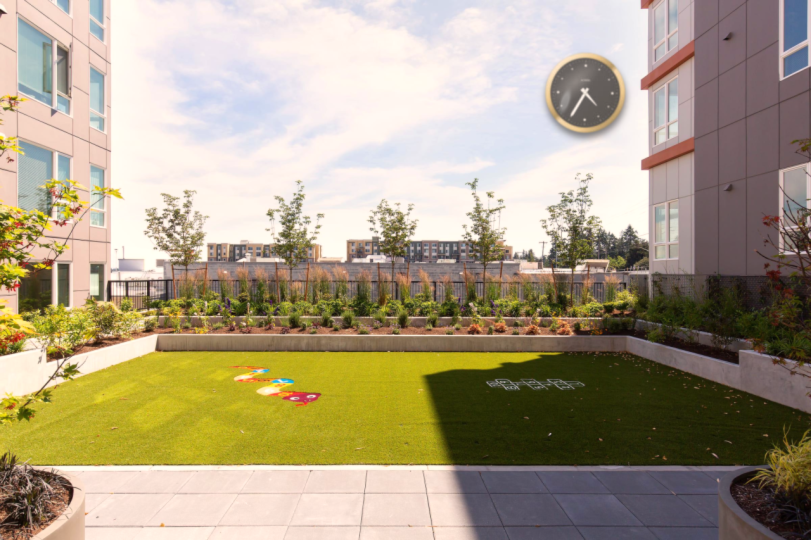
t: h=4 m=35
